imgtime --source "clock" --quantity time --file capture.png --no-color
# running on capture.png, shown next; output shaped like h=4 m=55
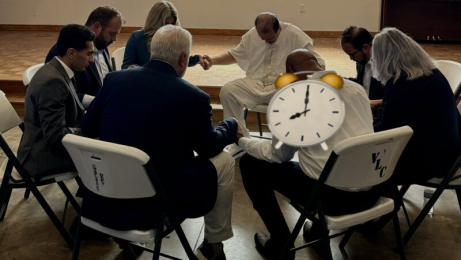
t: h=8 m=0
